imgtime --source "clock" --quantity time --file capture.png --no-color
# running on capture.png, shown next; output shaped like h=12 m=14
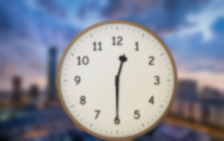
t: h=12 m=30
